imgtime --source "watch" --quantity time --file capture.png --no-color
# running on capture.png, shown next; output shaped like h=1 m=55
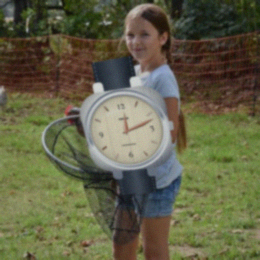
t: h=12 m=12
